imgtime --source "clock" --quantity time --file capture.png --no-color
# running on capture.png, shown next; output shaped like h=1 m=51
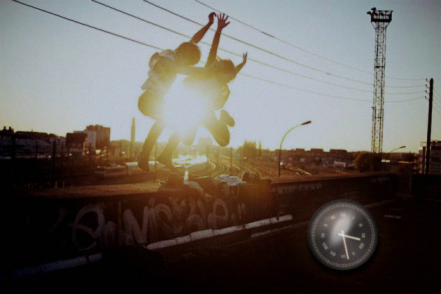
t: h=3 m=28
